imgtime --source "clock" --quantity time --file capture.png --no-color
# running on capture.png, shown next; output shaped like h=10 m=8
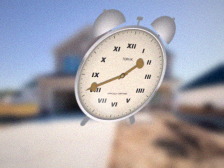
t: h=1 m=41
